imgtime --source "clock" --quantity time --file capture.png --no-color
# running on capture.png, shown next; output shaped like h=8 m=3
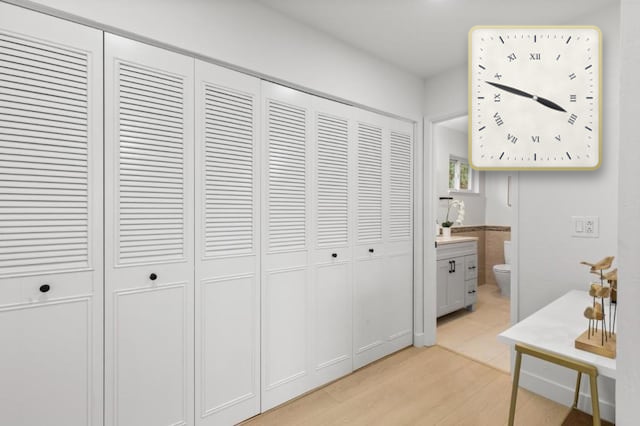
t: h=3 m=48
